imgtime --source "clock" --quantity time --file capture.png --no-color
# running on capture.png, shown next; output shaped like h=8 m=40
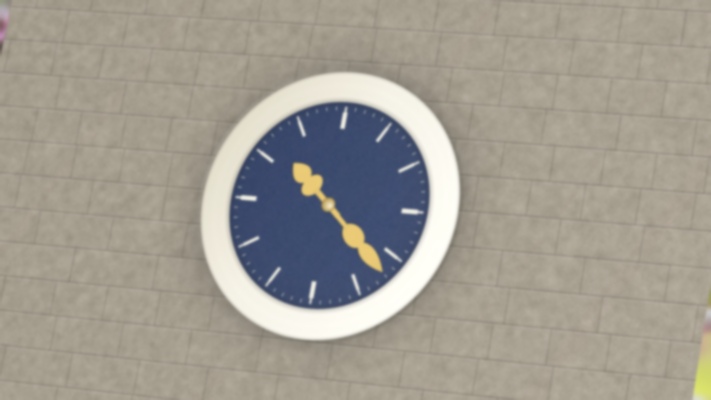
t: h=10 m=22
